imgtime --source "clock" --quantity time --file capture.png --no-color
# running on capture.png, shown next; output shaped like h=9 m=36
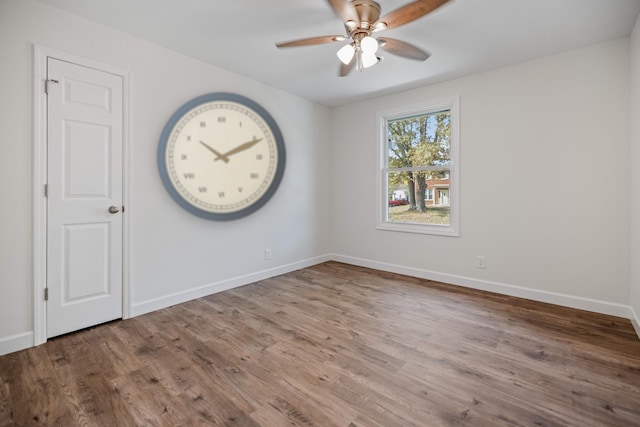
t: h=10 m=11
